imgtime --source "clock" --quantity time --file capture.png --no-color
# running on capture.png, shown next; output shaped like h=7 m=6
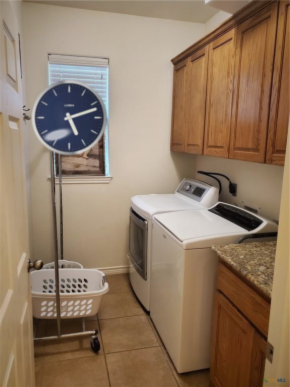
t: h=5 m=12
